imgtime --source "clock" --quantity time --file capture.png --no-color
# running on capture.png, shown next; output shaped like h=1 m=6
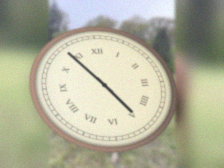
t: h=4 m=54
